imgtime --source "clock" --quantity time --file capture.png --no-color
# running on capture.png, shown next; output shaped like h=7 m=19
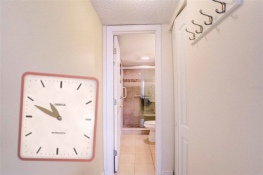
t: h=10 m=49
